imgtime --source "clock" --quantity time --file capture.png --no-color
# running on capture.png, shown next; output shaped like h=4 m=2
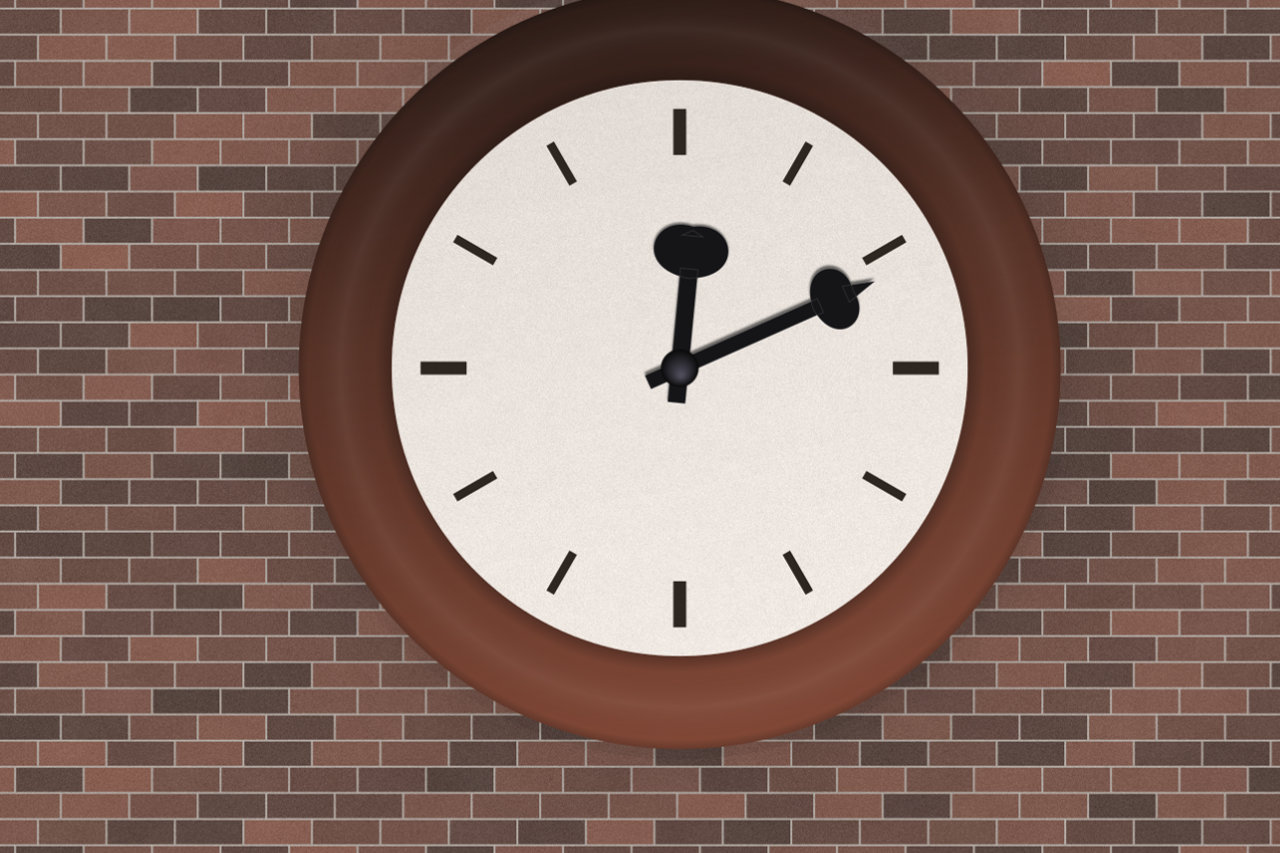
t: h=12 m=11
